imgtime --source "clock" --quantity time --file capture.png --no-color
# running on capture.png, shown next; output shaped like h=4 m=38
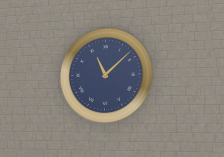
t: h=11 m=8
